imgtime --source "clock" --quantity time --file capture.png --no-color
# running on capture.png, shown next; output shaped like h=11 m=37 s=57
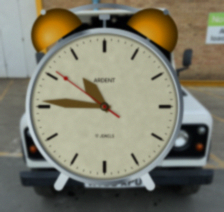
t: h=10 m=45 s=51
